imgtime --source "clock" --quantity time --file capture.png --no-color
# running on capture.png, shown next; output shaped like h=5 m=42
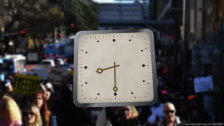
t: h=8 m=30
